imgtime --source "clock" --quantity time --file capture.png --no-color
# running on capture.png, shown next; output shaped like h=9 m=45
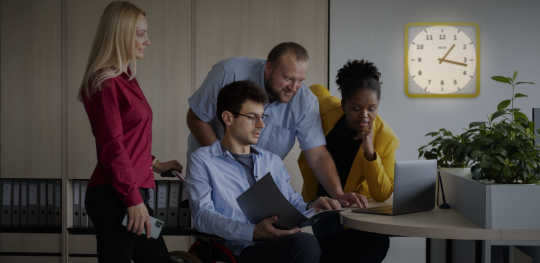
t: h=1 m=17
